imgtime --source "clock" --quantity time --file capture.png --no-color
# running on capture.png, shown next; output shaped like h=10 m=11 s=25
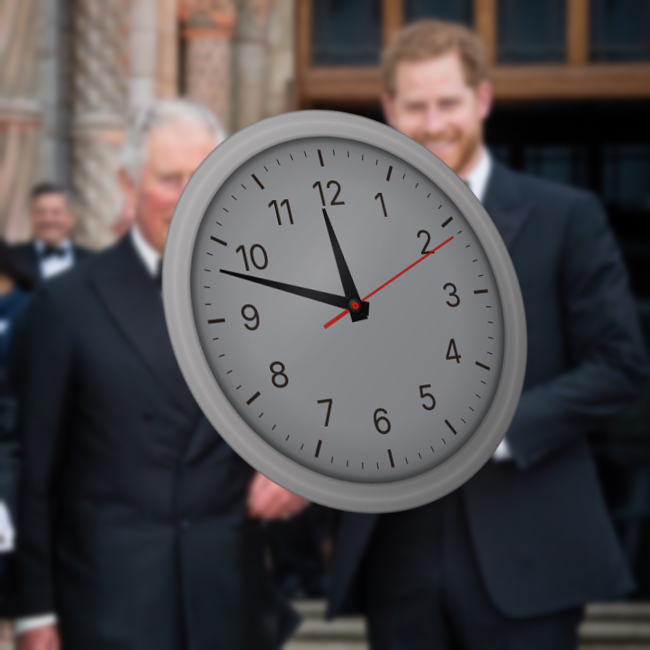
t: h=11 m=48 s=11
